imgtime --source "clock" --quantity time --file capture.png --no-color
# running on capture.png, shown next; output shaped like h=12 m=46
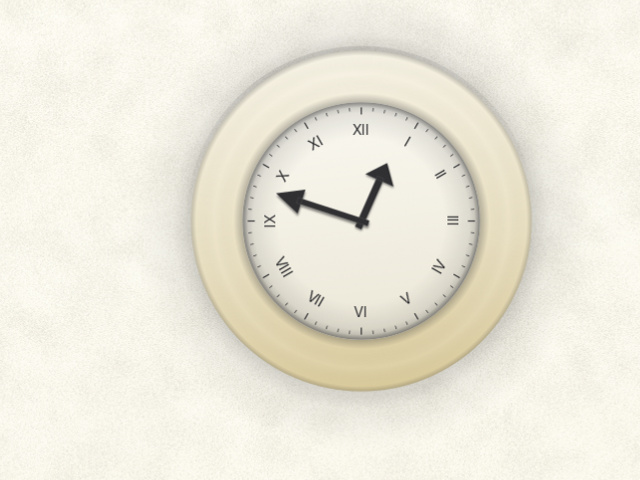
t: h=12 m=48
